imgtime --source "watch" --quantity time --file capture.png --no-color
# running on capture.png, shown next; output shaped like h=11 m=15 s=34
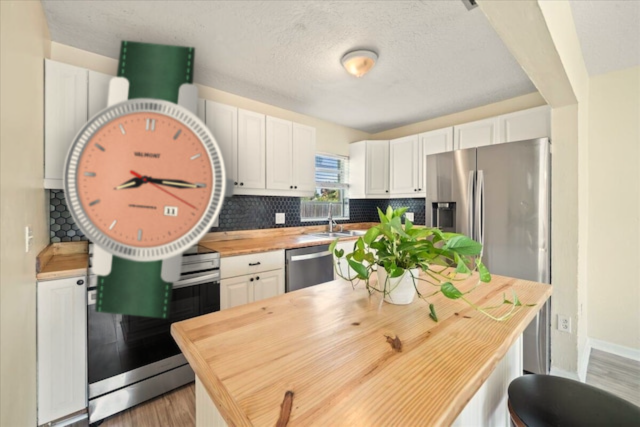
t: h=8 m=15 s=19
